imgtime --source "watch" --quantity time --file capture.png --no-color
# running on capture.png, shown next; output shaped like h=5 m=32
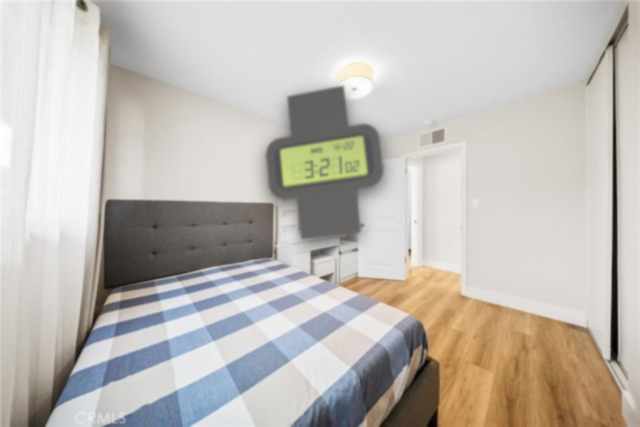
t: h=3 m=21
